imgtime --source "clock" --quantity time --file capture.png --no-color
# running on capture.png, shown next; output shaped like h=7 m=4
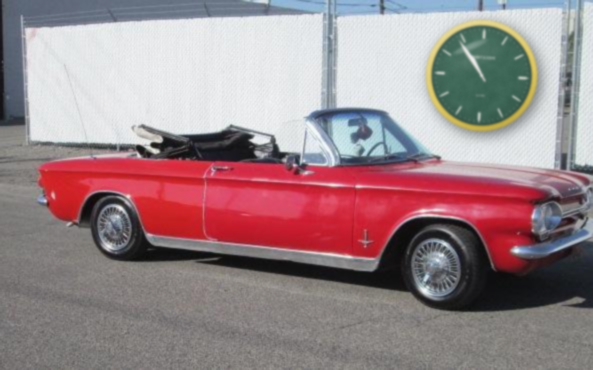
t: h=10 m=54
